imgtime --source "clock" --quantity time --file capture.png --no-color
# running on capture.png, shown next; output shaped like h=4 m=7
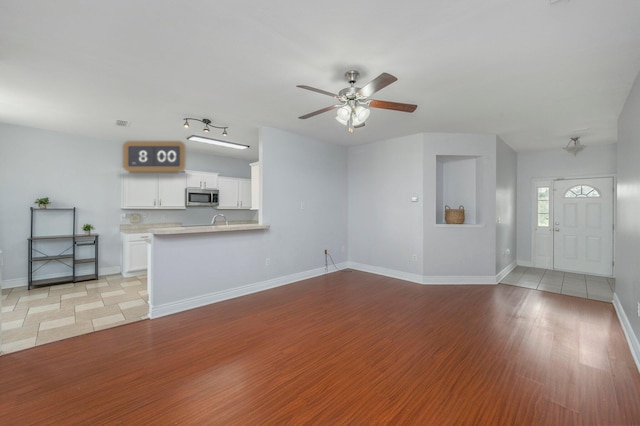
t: h=8 m=0
